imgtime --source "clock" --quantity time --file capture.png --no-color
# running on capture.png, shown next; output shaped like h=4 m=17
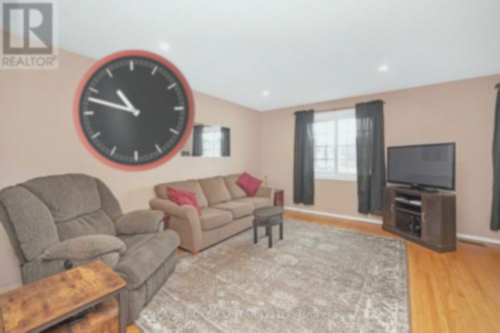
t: h=10 m=48
